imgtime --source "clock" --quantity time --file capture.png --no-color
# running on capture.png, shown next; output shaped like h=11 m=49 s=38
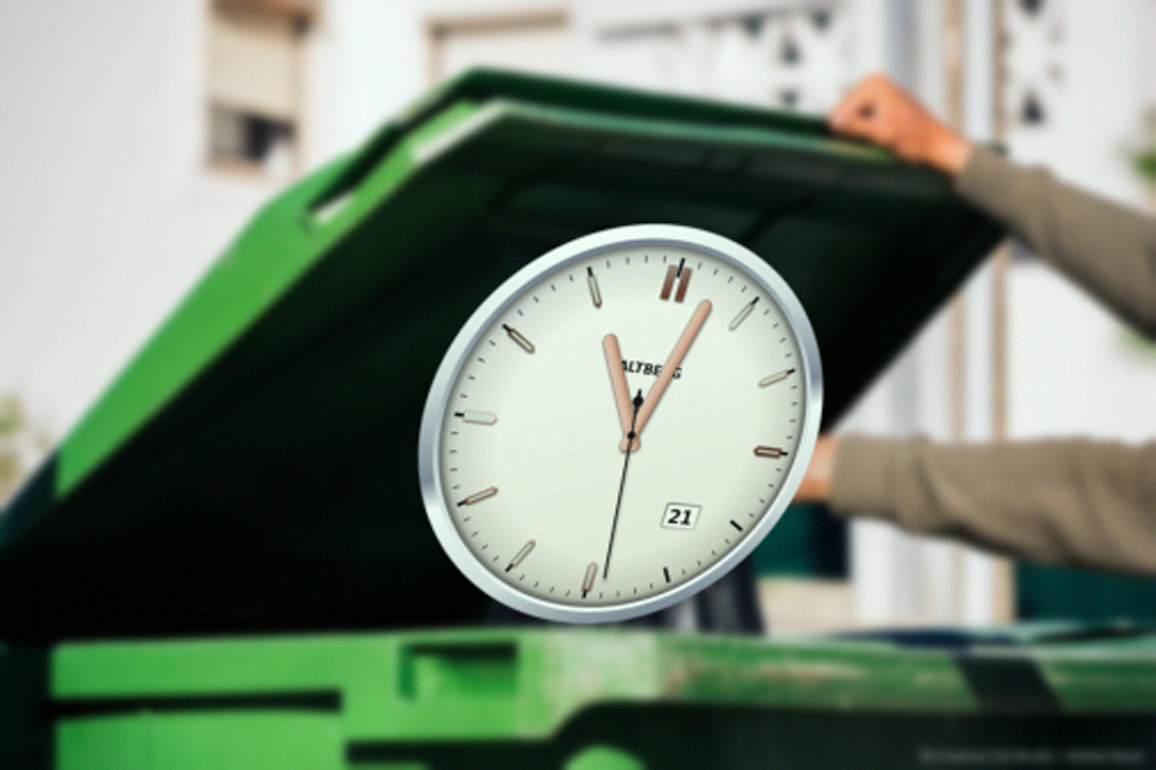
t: h=11 m=2 s=29
